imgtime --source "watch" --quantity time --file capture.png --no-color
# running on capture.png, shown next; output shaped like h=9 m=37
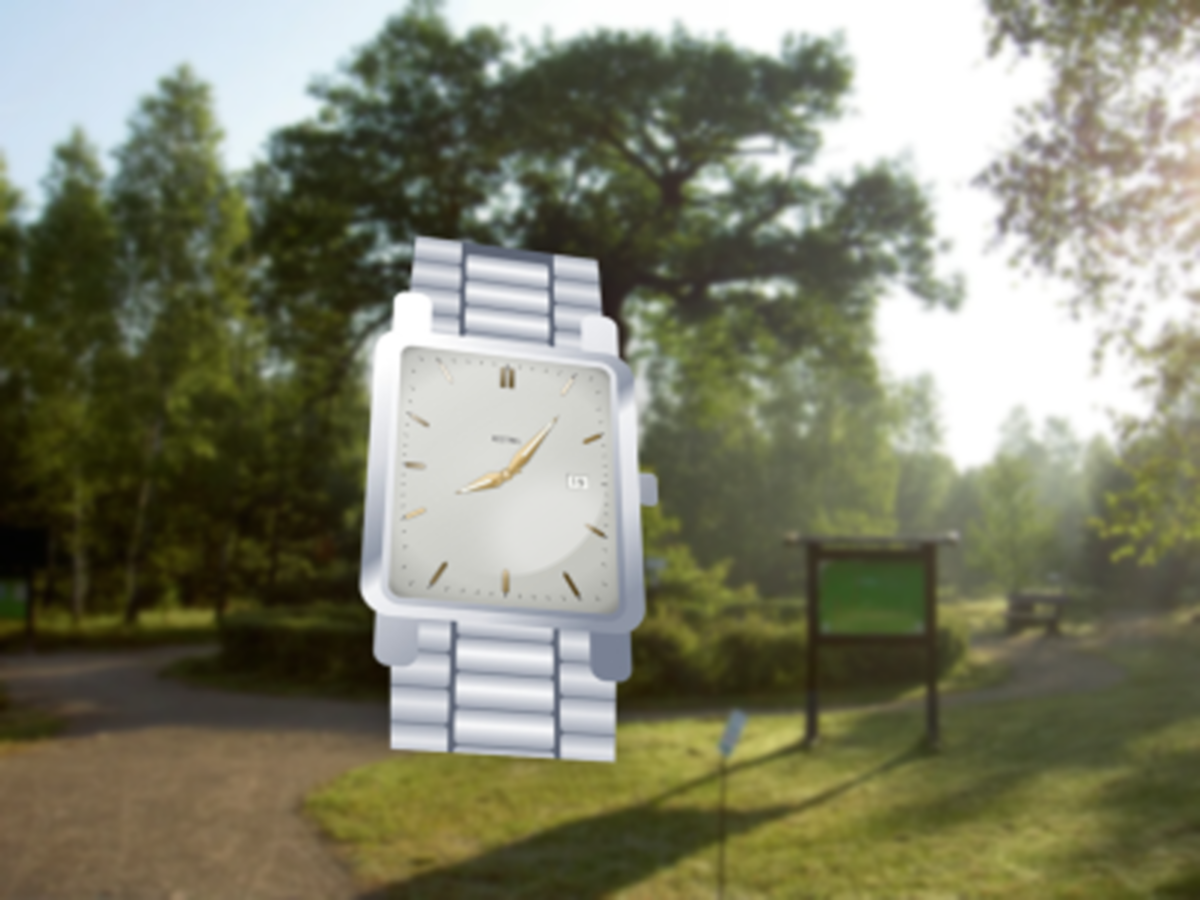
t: h=8 m=6
